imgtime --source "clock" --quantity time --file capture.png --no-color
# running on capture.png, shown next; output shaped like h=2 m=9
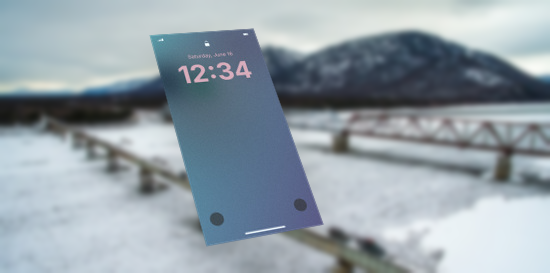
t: h=12 m=34
